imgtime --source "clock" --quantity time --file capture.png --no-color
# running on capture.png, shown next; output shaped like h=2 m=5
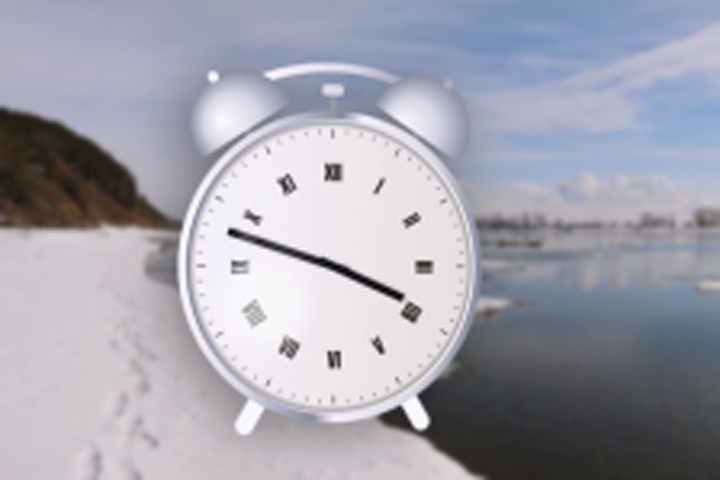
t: h=3 m=48
